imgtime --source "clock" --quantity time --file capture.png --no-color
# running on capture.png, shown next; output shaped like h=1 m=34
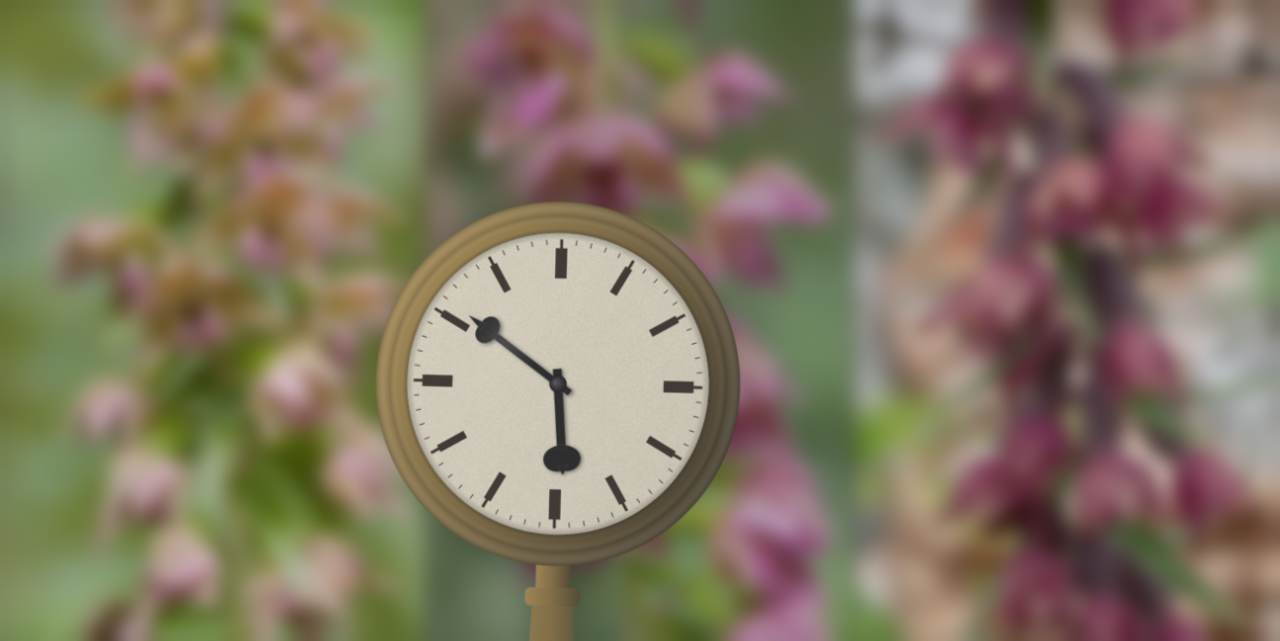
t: h=5 m=51
